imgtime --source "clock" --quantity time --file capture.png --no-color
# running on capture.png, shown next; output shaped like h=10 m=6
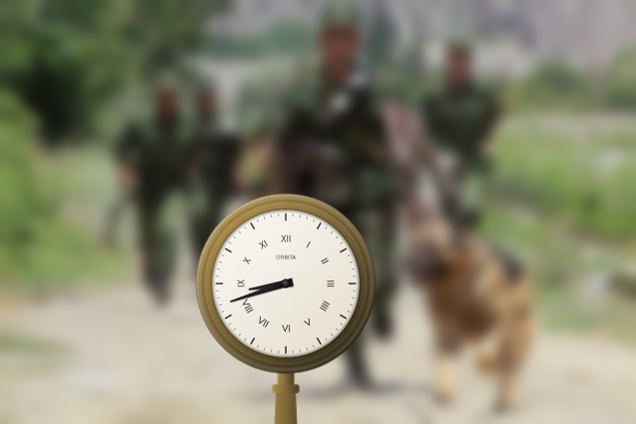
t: h=8 m=42
